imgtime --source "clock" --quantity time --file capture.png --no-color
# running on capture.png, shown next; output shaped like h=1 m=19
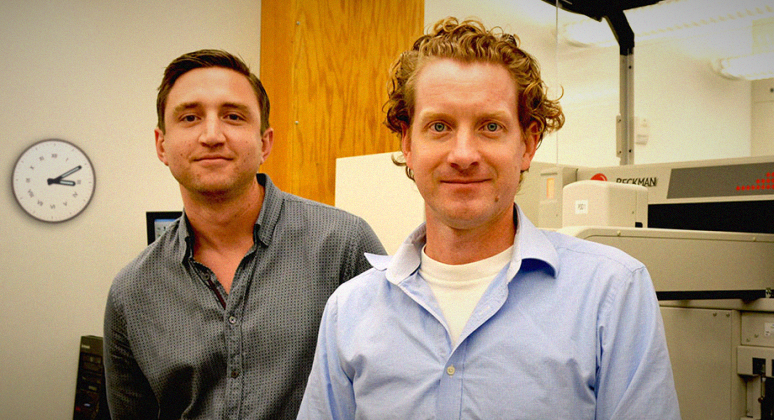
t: h=3 m=10
